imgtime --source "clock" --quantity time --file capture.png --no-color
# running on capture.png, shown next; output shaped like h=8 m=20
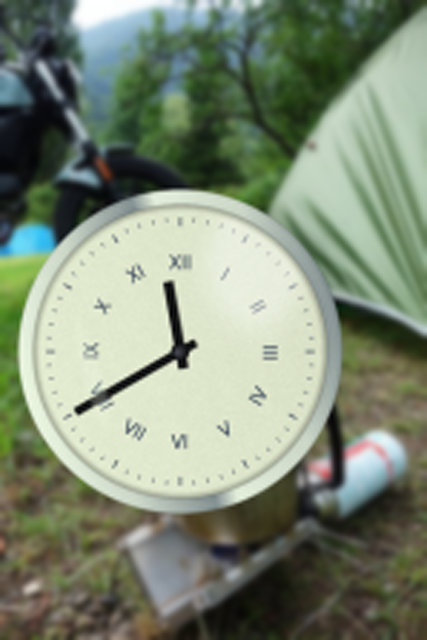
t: h=11 m=40
